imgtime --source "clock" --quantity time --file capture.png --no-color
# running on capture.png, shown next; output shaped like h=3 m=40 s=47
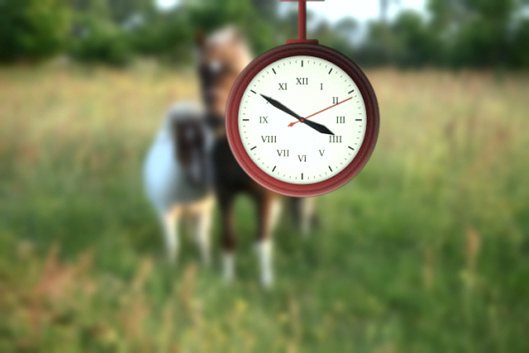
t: h=3 m=50 s=11
